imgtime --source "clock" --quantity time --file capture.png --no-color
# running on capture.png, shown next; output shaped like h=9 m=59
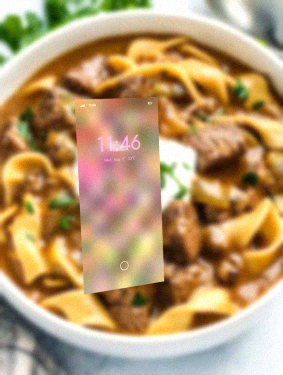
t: h=11 m=46
